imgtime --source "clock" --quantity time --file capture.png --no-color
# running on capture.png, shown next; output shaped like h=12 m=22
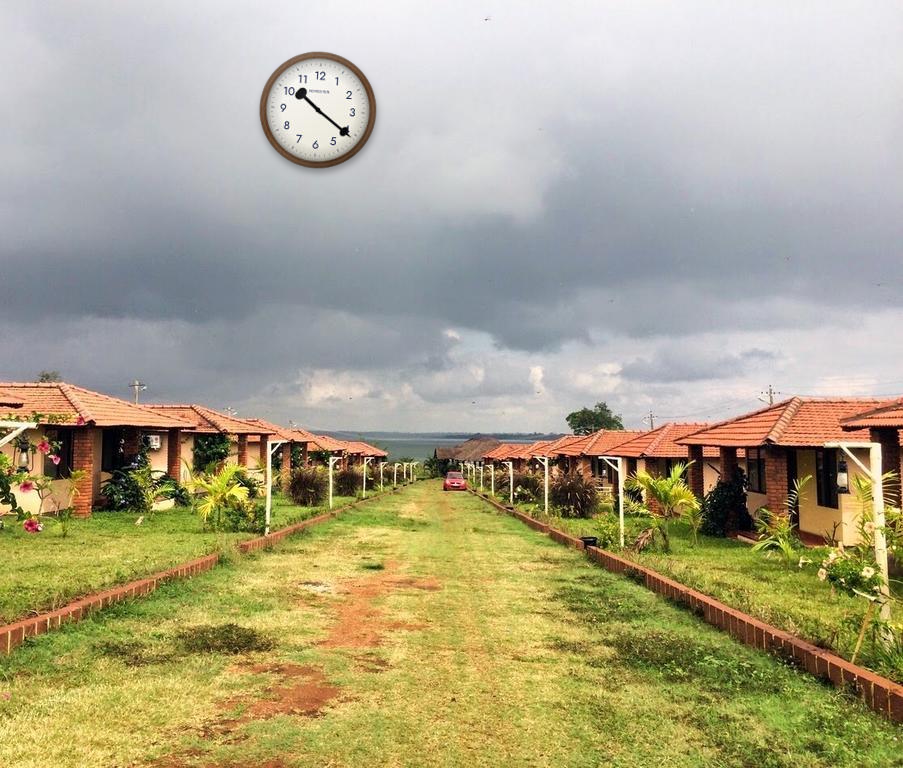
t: h=10 m=21
